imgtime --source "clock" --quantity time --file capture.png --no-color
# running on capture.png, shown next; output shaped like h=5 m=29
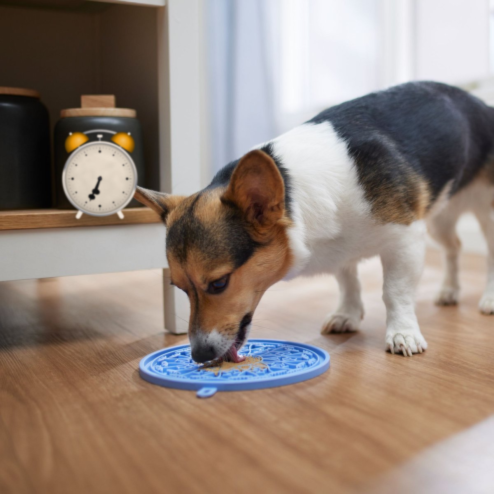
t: h=6 m=34
